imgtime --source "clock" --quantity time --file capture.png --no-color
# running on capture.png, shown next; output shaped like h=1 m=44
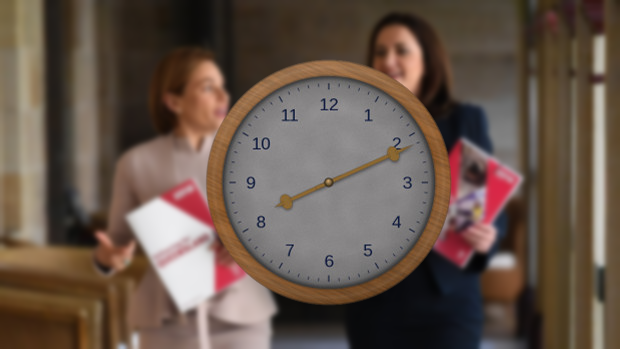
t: h=8 m=11
